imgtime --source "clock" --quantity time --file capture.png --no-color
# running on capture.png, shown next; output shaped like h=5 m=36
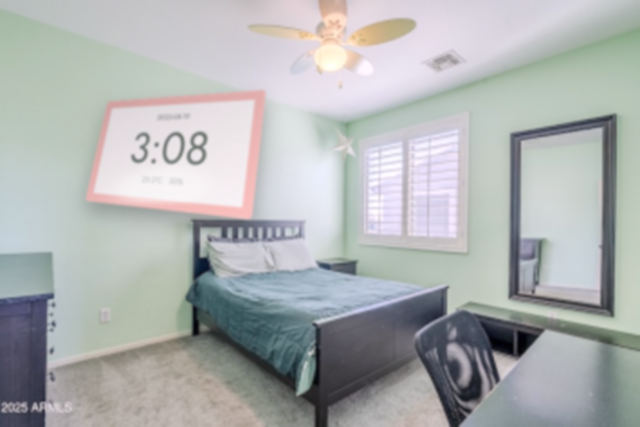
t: h=3 m=8
